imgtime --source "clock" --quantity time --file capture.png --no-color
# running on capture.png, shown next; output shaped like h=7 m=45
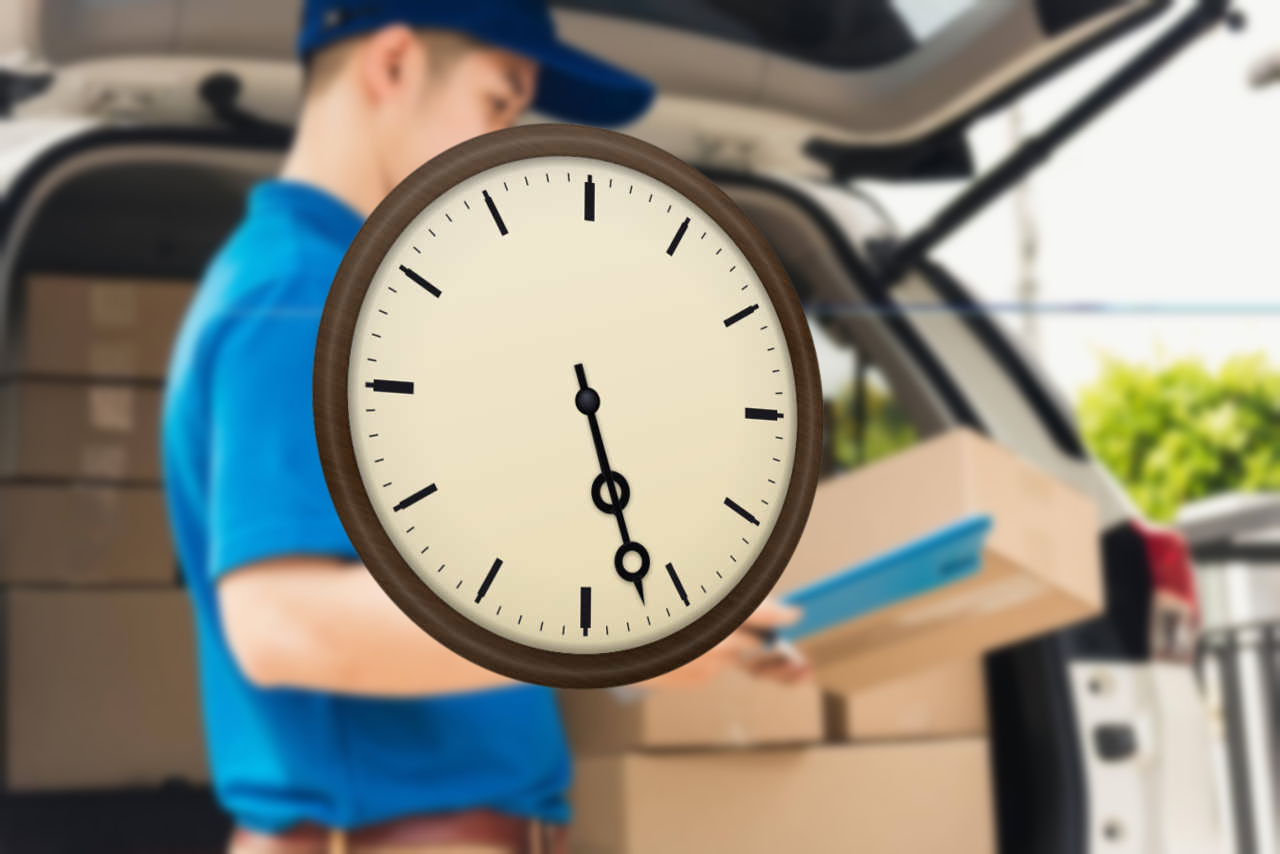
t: h=5 m=27
